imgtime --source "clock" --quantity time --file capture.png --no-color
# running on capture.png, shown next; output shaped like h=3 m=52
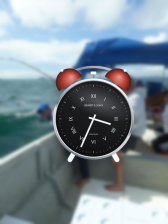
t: h=3 m=34
